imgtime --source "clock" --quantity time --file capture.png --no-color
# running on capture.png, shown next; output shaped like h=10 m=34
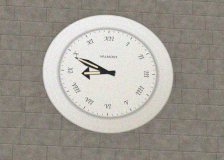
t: h=8 m=49
